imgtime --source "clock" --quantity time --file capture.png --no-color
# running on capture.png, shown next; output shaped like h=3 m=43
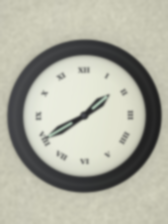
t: h=1 m=40
